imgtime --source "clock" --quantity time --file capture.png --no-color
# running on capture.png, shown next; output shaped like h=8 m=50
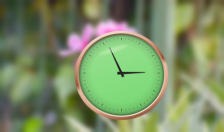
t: h=2 m=56
